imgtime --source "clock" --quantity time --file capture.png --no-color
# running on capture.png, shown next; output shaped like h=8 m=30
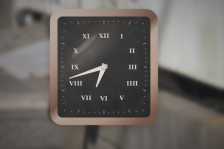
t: h=6 m=42
